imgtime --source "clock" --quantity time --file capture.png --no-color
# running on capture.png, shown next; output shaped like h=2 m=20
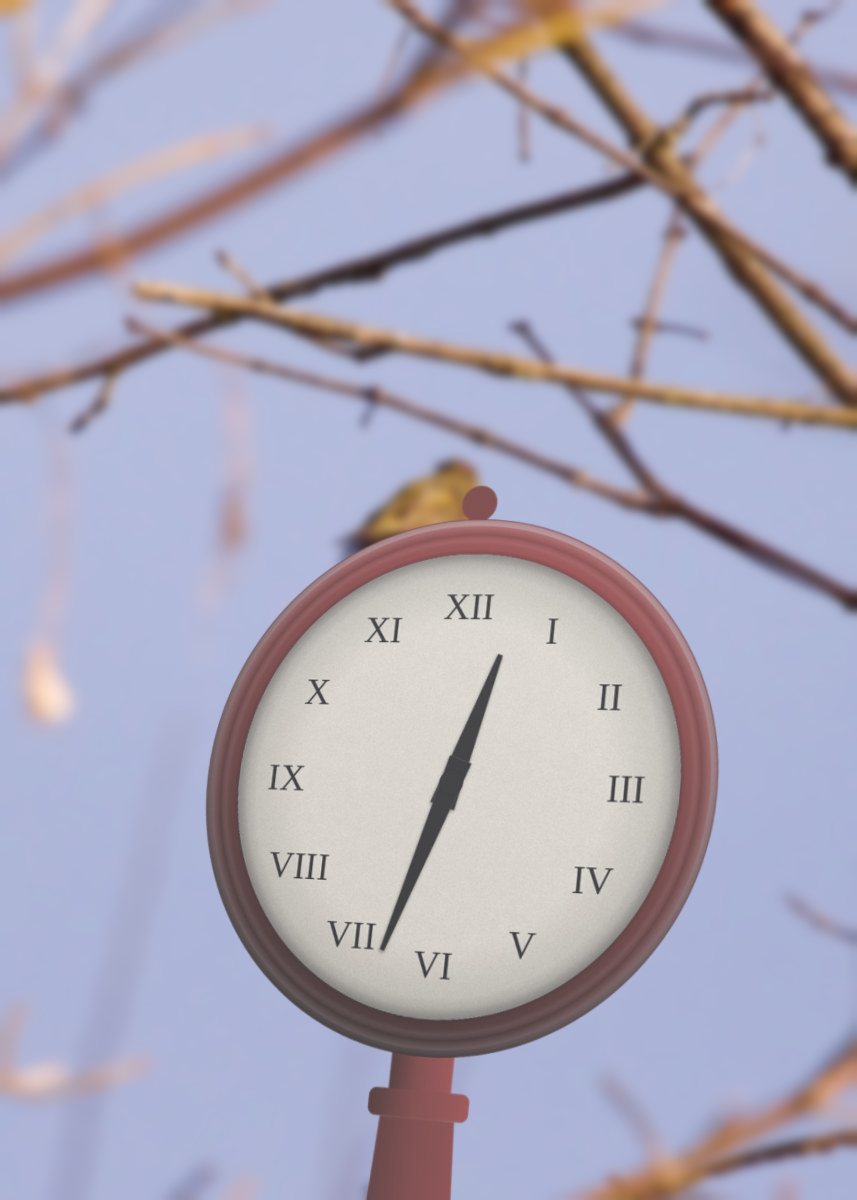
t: h=12 m=33
